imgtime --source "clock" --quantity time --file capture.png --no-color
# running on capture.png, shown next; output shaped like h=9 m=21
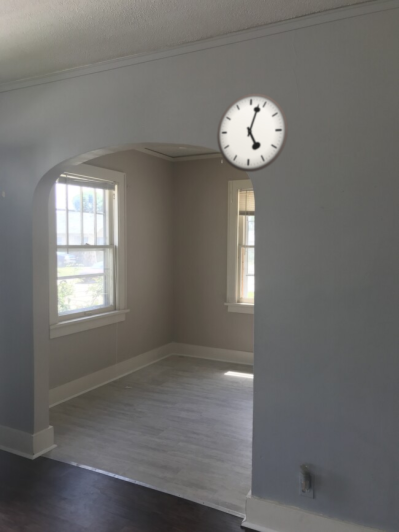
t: h=5 m=3
